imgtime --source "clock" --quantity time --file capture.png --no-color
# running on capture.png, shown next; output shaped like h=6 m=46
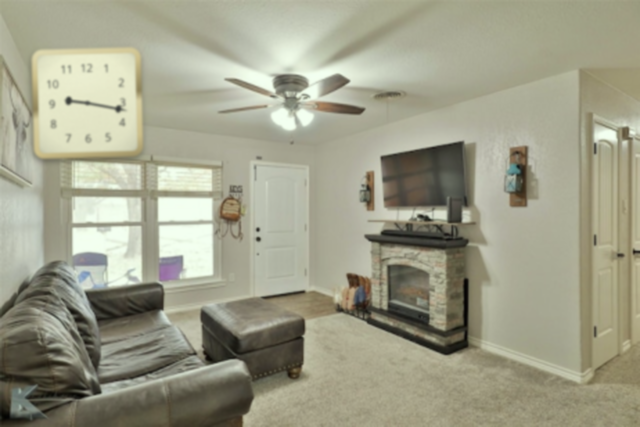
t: h=9 m=17
